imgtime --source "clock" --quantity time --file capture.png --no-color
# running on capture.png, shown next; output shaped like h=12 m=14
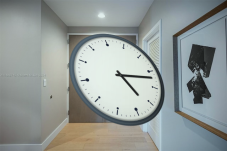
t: h=5 m=17
